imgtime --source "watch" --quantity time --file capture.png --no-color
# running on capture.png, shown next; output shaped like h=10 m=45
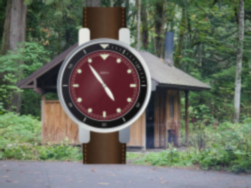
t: h=4 m=54
